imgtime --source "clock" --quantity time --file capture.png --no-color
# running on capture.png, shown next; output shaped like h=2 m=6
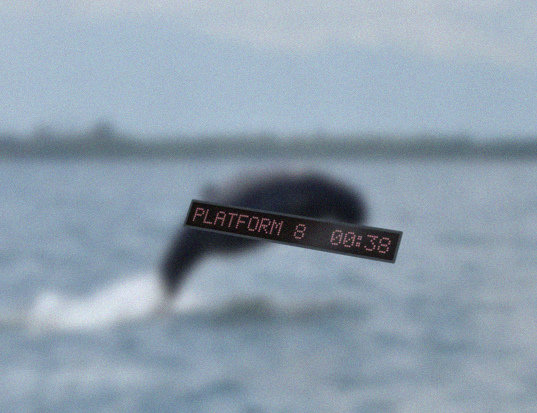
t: h=0 m=38
